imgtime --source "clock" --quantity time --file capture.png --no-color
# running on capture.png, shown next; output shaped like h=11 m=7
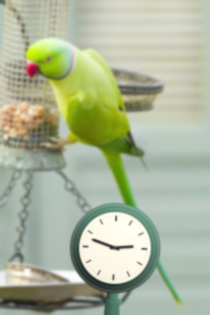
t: h=2 m=48
